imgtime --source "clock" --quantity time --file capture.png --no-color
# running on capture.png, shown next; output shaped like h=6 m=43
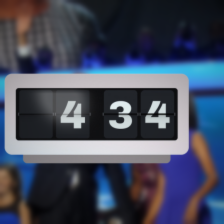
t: h=4 m=34
